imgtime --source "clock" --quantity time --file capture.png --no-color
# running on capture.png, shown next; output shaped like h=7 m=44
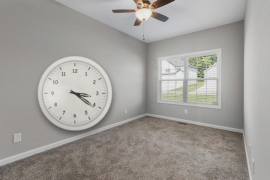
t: h=3 m=21
